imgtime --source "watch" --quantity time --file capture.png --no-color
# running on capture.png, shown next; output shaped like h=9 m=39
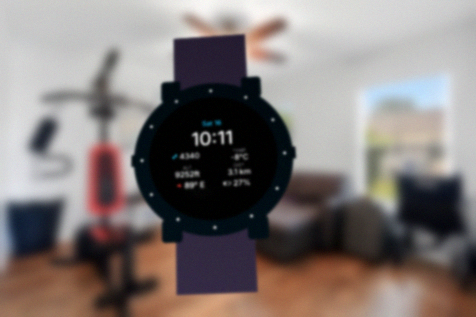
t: h=10 m=11
